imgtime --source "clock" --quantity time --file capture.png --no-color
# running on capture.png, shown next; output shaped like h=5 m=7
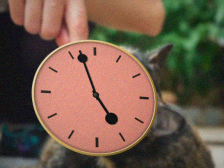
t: h=4 m=57
